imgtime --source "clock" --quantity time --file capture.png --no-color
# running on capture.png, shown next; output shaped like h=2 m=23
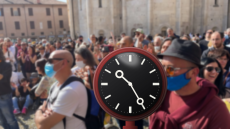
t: h=10 m=25
